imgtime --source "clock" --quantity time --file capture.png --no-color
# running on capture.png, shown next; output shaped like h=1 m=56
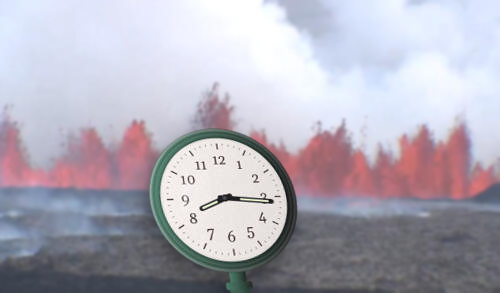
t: h=8 m=16
